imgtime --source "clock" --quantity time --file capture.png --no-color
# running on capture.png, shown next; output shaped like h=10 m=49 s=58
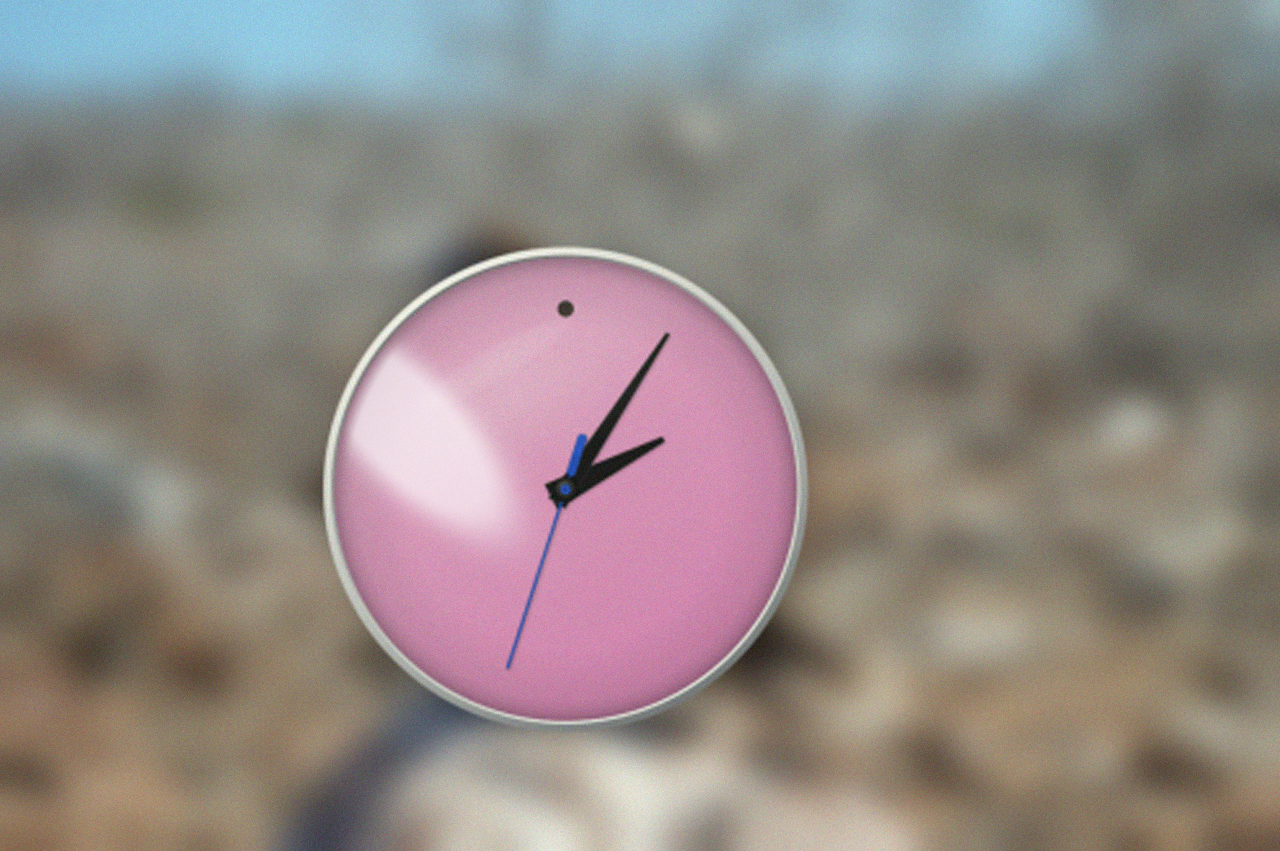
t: h=2 m=5 s=33
